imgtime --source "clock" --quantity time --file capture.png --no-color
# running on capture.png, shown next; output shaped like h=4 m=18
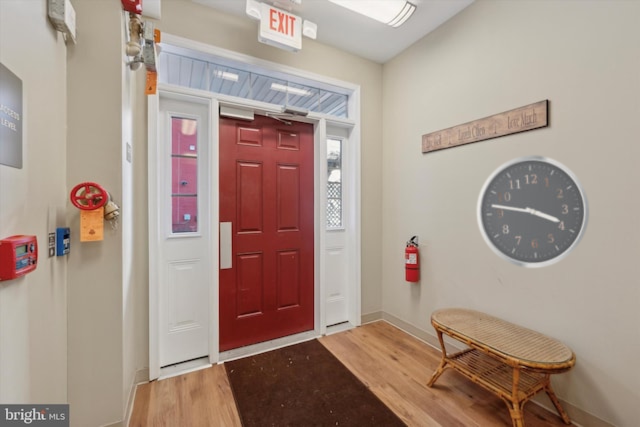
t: h=3 m=47
